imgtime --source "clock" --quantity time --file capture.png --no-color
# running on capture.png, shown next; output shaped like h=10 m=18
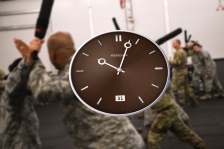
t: h=10 m=3
